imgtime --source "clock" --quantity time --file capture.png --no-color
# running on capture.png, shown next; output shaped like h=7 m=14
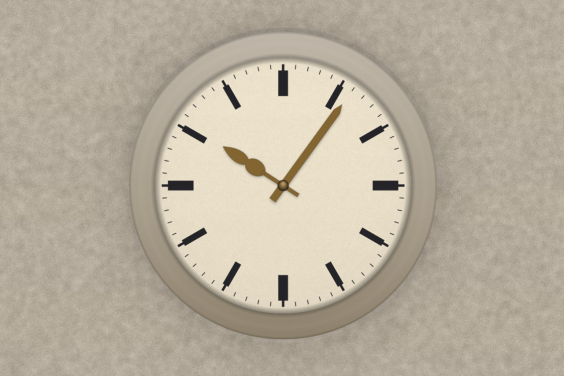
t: h=10 m=6
